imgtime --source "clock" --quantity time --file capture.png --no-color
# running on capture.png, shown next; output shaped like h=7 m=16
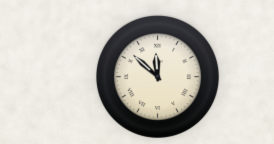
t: h=11 m=52
